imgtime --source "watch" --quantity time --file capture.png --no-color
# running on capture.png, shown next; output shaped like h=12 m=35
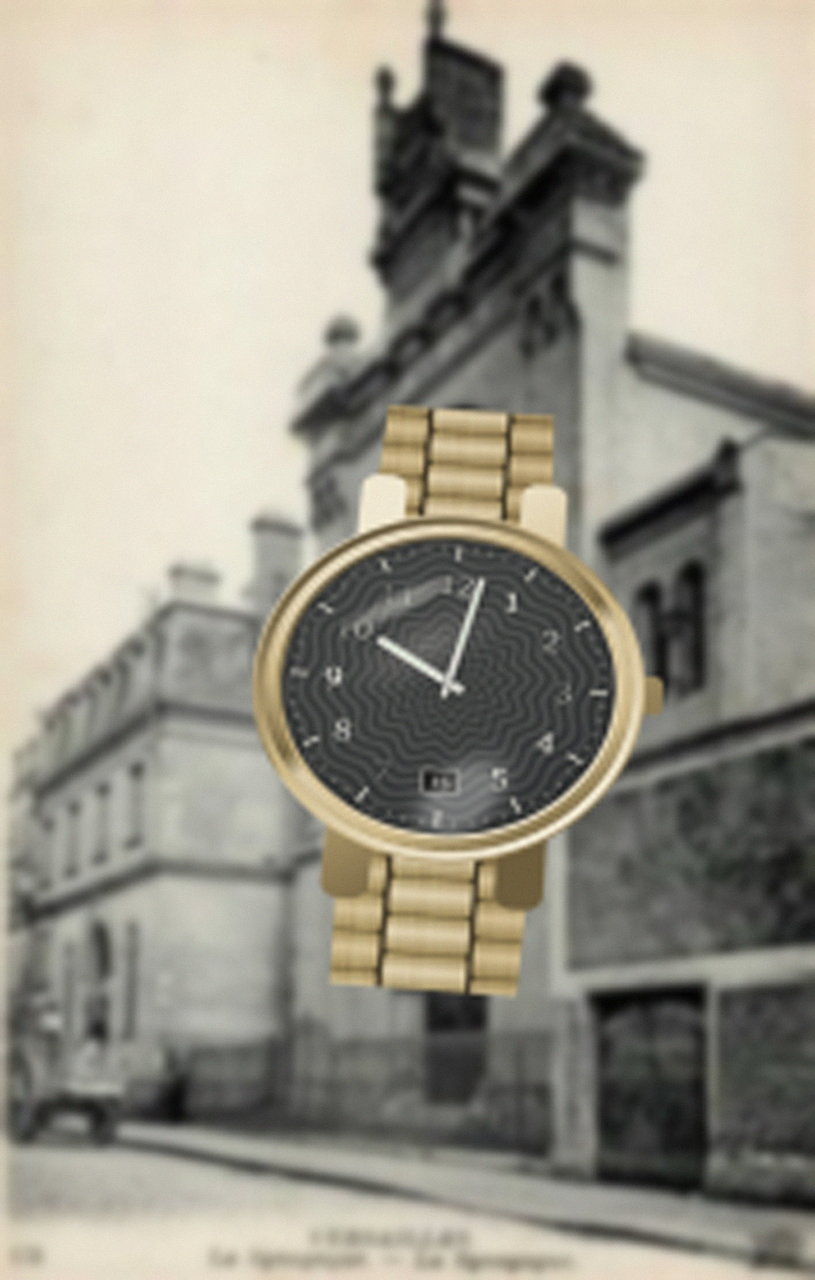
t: h=10 m=2
